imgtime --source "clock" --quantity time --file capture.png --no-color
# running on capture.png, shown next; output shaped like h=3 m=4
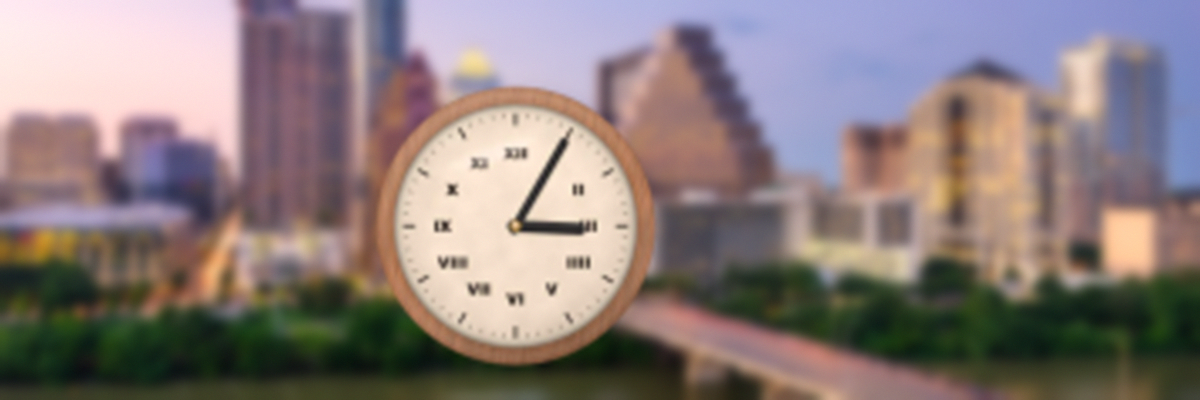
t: h=3 m=5
